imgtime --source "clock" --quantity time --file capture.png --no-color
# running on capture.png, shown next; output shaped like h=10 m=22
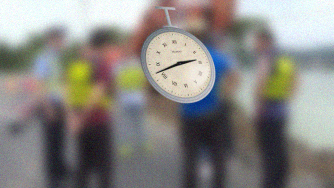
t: h=2 m=42
